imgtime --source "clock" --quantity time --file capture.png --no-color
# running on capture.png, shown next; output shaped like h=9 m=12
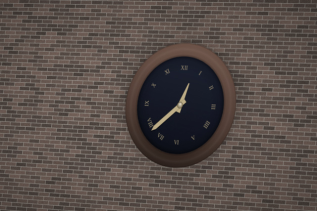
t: h=12 m=38
